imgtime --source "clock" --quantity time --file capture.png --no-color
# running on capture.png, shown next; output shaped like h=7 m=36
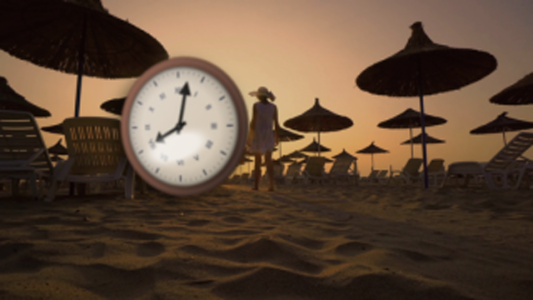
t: h=8 m=2
